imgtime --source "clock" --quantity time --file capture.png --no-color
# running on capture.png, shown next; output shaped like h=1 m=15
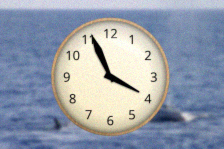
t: h=3 m=56
